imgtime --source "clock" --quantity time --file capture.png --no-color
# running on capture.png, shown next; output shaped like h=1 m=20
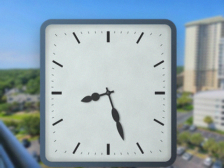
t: h=8 m=27
